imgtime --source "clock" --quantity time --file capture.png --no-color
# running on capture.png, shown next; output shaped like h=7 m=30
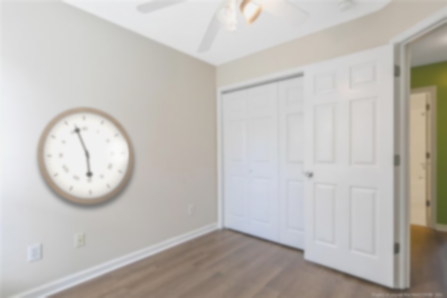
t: h=5 m=57
